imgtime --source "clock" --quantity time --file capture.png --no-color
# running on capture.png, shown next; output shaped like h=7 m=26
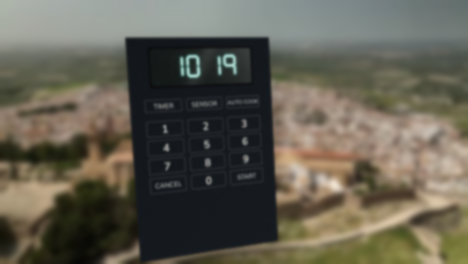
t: h=10 m=19
